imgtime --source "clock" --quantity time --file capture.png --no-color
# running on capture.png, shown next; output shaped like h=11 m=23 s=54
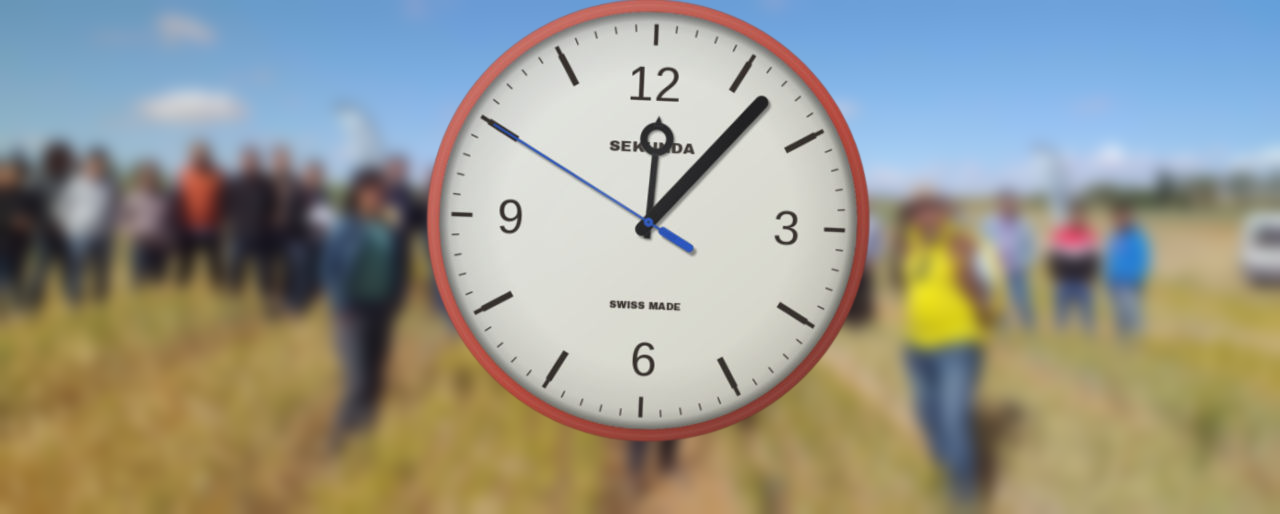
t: h=12 m=6 s=50
